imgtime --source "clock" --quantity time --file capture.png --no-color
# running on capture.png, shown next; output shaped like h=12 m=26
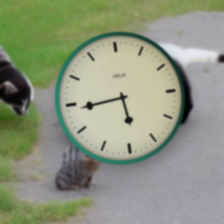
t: h=5 m=44
